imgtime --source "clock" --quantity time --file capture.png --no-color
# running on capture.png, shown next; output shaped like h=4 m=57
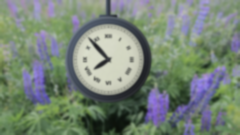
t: h=7 m=53
